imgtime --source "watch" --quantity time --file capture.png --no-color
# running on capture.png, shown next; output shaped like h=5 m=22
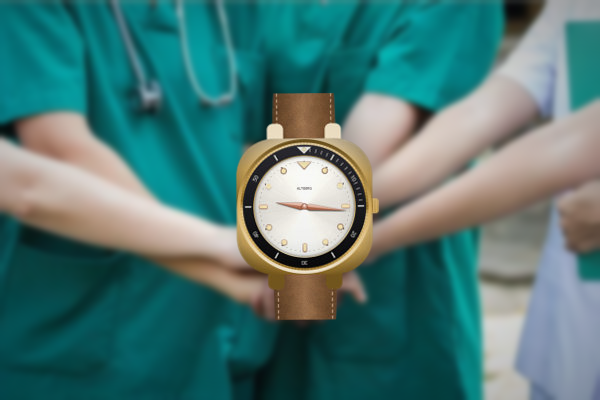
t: h=9 m=16
